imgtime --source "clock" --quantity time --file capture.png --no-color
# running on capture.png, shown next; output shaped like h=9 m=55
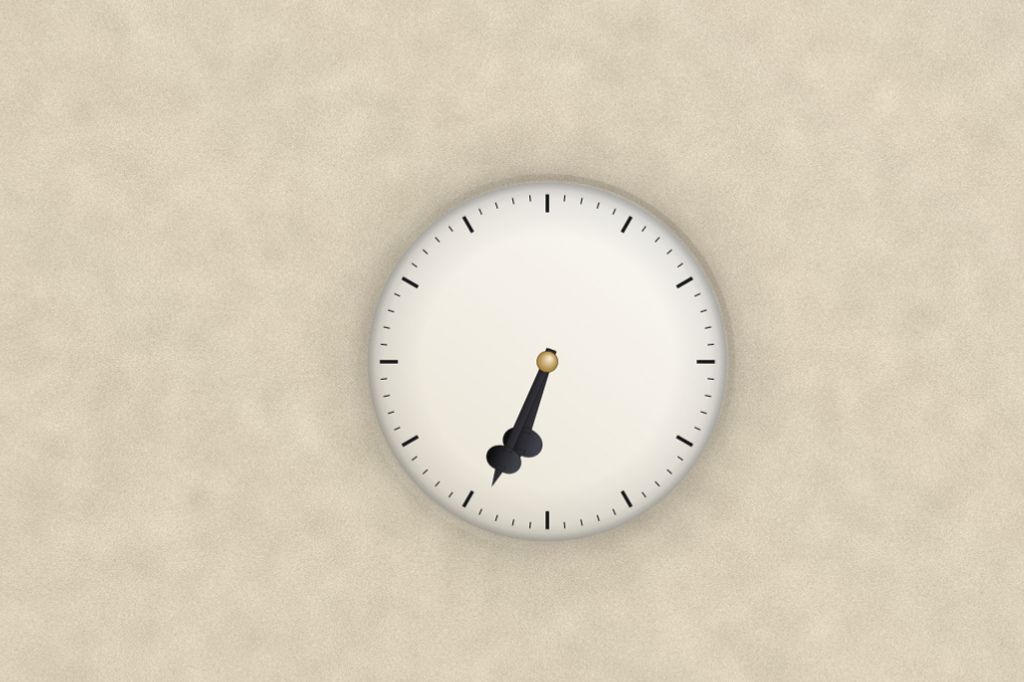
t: h=6 m=34
